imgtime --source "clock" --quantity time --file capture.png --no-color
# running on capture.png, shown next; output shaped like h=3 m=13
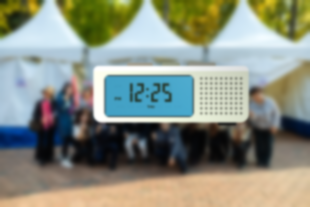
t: h=12 m=25
